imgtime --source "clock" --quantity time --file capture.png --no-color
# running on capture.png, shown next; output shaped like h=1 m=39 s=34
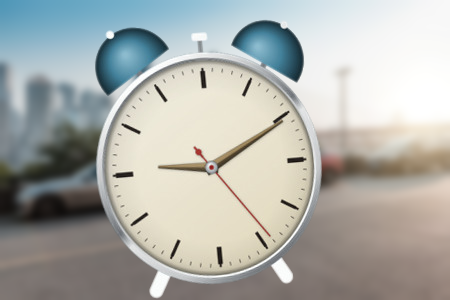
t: h=9 m=10 s=24
